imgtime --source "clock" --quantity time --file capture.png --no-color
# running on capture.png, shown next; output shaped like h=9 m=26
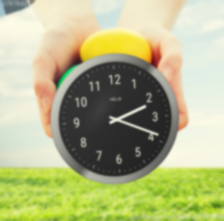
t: h=2 m=19
